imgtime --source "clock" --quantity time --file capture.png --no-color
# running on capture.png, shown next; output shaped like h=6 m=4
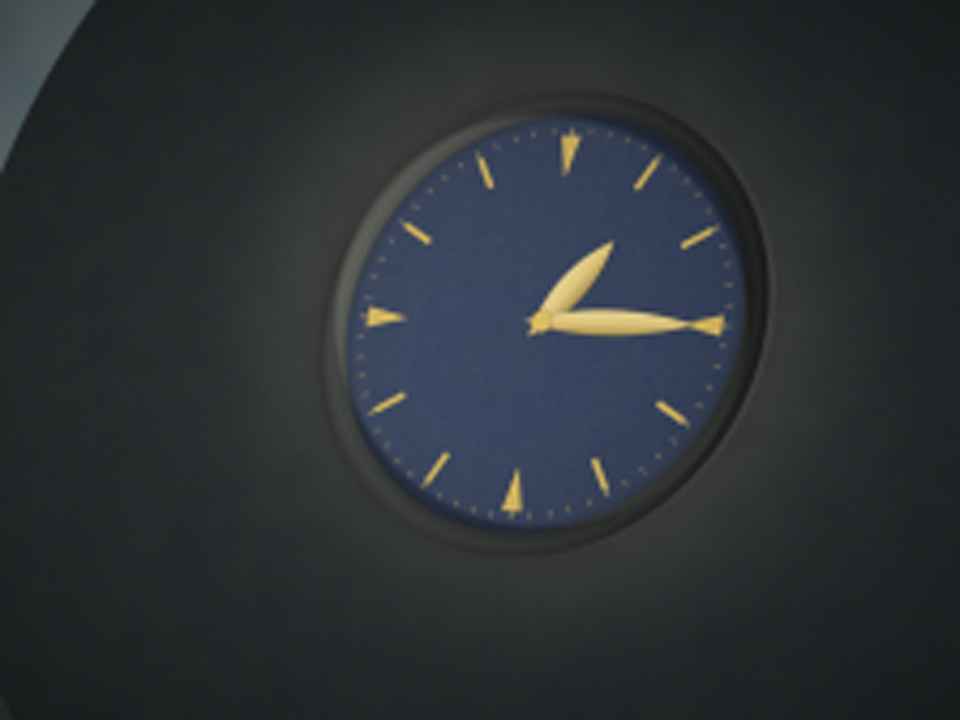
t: h=1 m=15
